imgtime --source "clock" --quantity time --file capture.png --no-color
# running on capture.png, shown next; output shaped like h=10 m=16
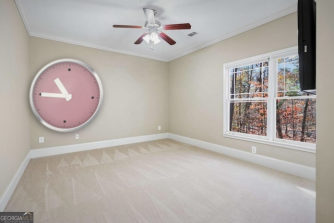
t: h=10 m=45
